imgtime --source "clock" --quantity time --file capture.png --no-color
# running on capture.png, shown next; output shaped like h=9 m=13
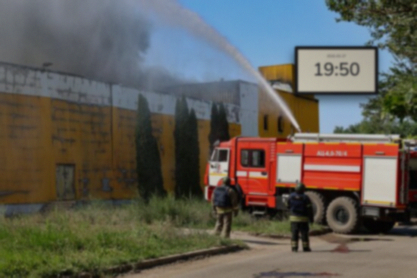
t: h=19 m=50
